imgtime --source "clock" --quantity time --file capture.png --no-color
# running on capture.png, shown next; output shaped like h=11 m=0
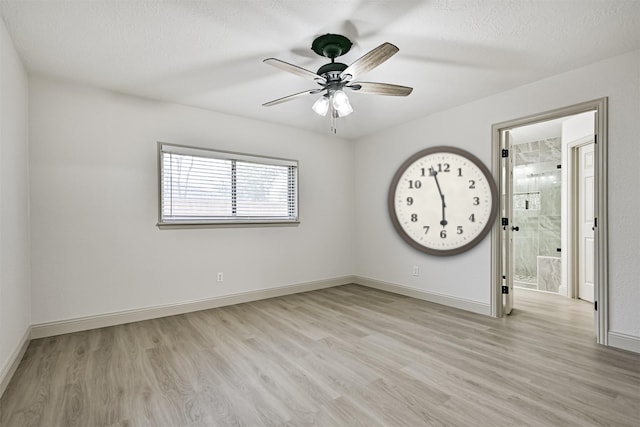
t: h=5 m=57
